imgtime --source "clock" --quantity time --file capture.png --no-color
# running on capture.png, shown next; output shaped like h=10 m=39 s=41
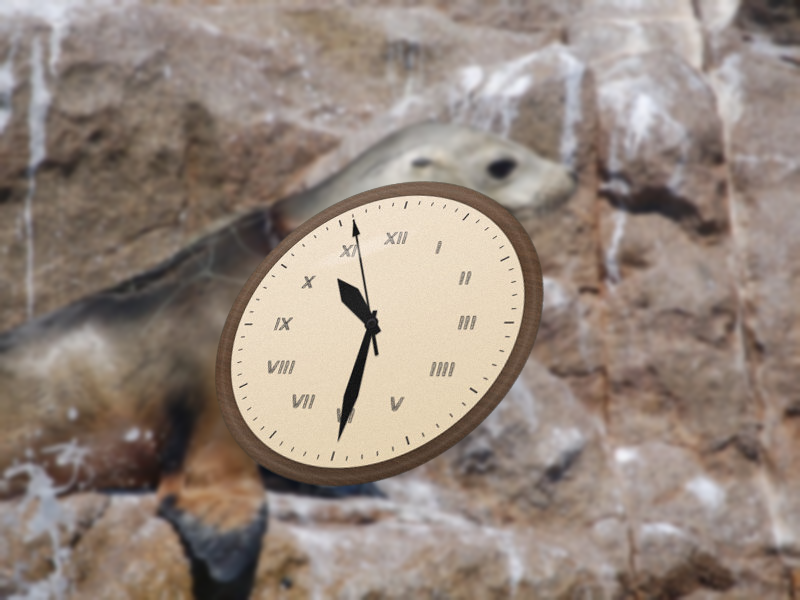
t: h=10 m=29 s=56
